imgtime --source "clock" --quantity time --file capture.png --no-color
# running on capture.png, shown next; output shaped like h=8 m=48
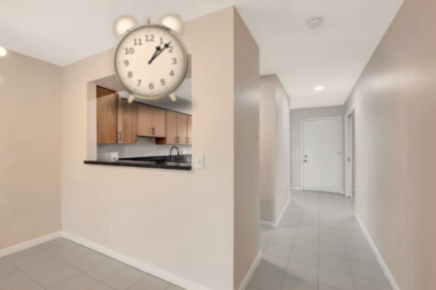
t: h=1 m=8
